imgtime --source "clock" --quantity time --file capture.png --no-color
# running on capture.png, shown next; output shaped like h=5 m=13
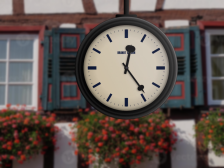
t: h=12 m=24
